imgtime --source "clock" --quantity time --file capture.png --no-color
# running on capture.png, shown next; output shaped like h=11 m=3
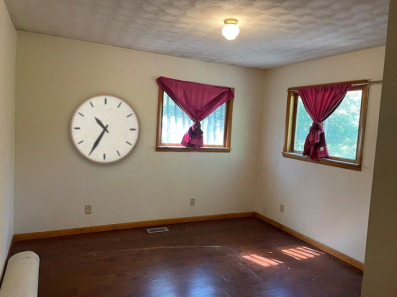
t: h=10 m=35
